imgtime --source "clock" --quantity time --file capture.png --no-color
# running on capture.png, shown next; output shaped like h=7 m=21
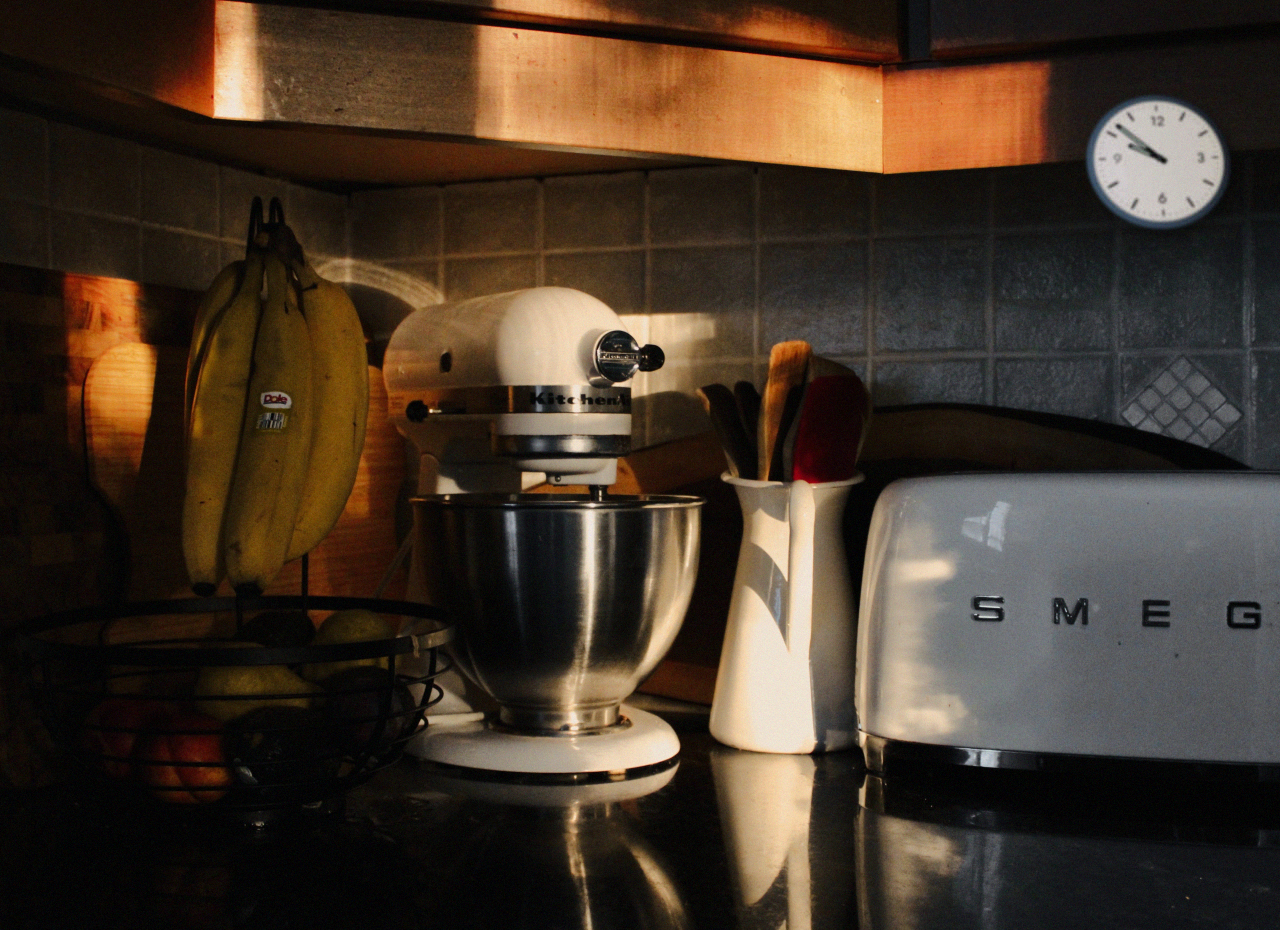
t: h=9 m=52
